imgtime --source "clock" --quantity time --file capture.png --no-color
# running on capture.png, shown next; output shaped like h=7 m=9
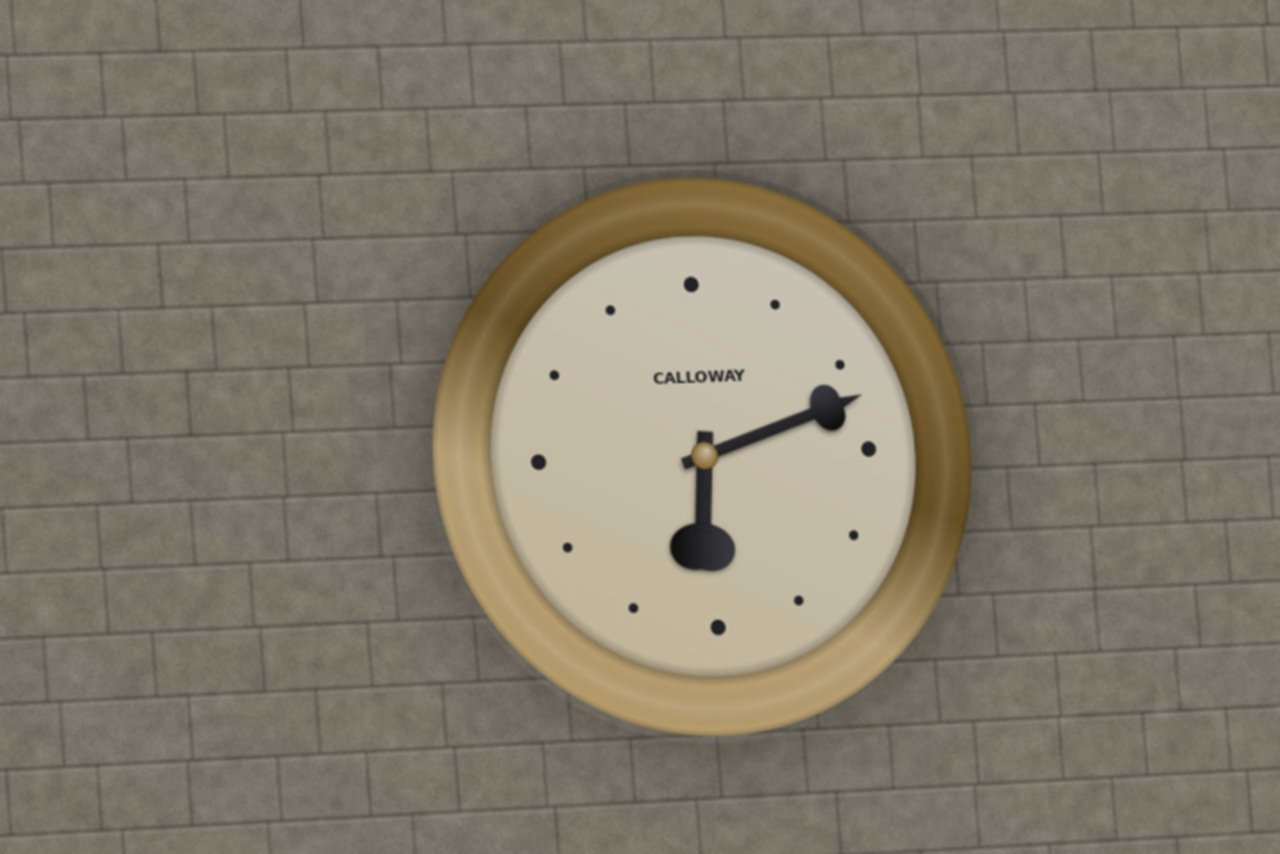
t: h=6 m=12
